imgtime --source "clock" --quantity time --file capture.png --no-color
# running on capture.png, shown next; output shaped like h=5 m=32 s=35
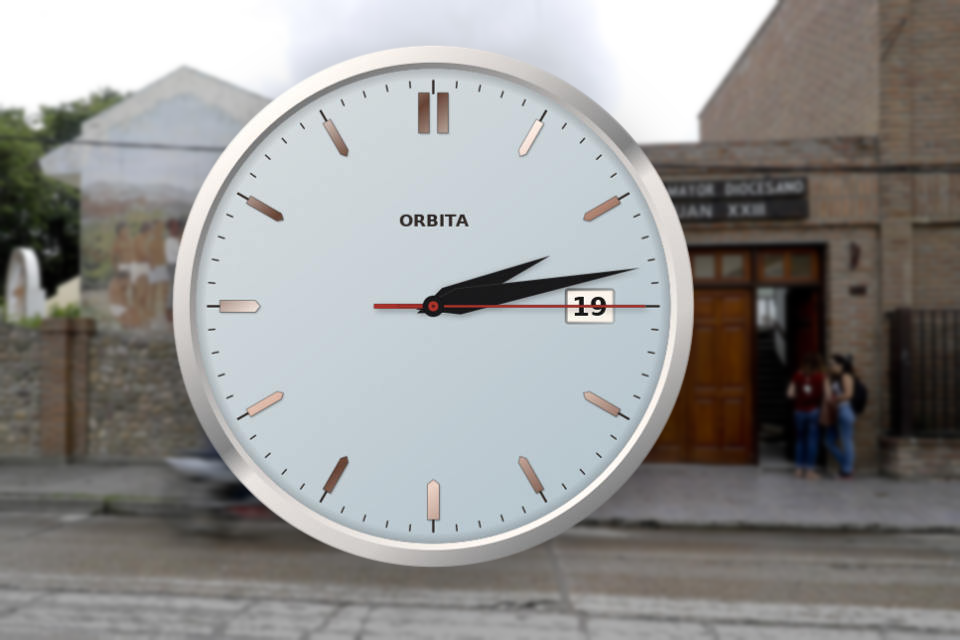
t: h=2 m=13 s=15
